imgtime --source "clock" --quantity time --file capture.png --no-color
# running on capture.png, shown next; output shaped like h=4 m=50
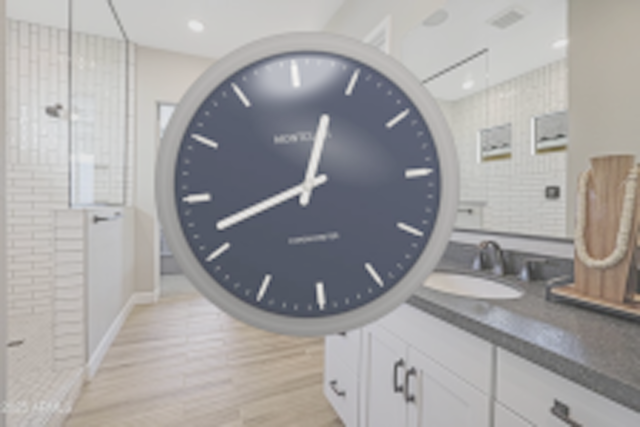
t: h=12 m=42
